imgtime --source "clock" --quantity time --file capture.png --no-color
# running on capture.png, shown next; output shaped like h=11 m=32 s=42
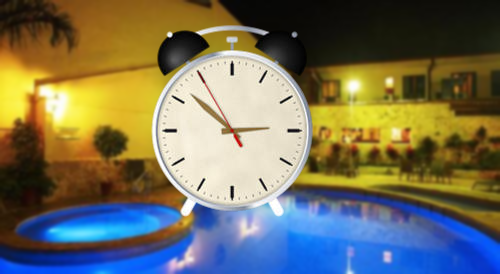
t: h=2 m=51 s=55
